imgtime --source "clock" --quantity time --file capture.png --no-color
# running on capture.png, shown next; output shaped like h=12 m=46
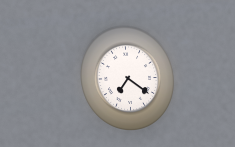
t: h=7 m=21
